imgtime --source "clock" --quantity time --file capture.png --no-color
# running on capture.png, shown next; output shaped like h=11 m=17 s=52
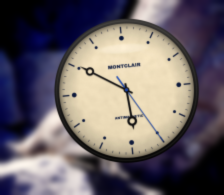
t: h=5 m=50 s=25
